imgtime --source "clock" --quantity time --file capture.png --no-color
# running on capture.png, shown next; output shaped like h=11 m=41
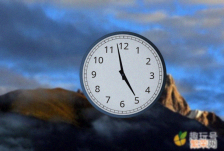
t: h=4 m=58
